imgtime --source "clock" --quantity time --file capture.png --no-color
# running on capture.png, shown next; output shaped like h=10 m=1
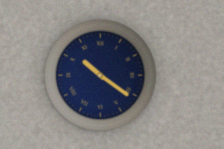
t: h=10 m=21
